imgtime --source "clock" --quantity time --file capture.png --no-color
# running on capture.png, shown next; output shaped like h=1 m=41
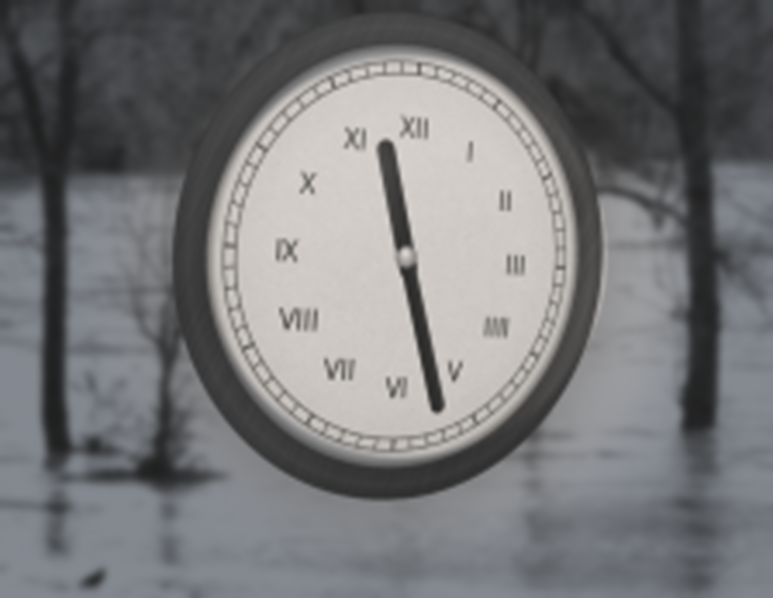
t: h=11 m=27
